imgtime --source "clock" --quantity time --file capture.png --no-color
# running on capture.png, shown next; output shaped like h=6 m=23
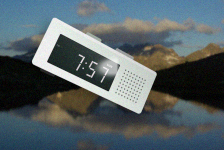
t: h=7 m=57
